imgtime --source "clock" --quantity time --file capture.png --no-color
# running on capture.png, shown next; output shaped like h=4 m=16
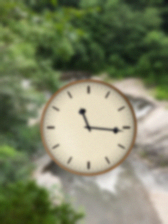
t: h=11 m=16
